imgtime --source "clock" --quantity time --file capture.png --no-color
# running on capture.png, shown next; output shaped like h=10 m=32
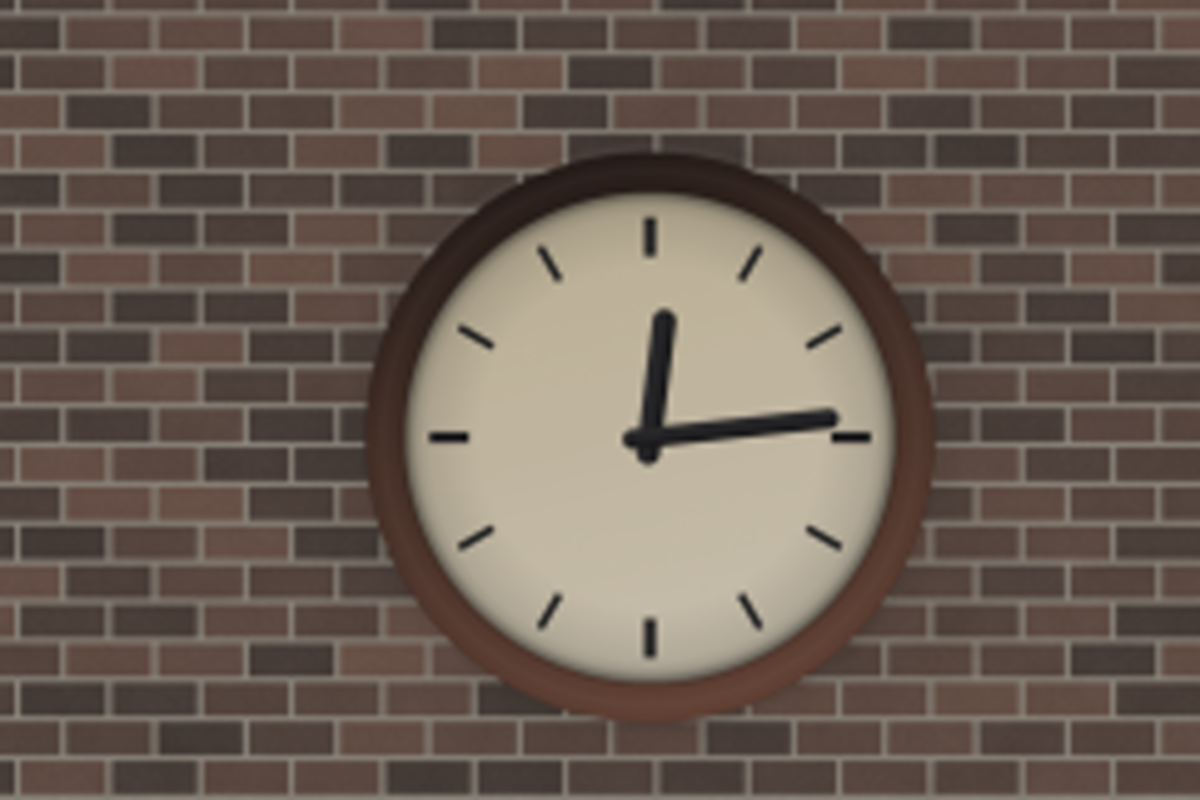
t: h=12 m=14
